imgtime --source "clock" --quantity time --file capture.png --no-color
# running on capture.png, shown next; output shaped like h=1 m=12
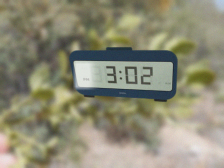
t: h=3 m=2
